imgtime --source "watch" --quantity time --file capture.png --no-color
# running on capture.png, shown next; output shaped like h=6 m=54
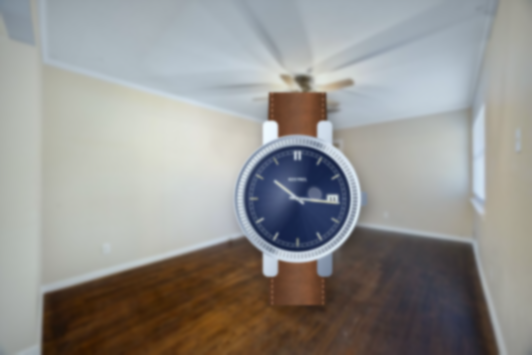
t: h=10 m=16
